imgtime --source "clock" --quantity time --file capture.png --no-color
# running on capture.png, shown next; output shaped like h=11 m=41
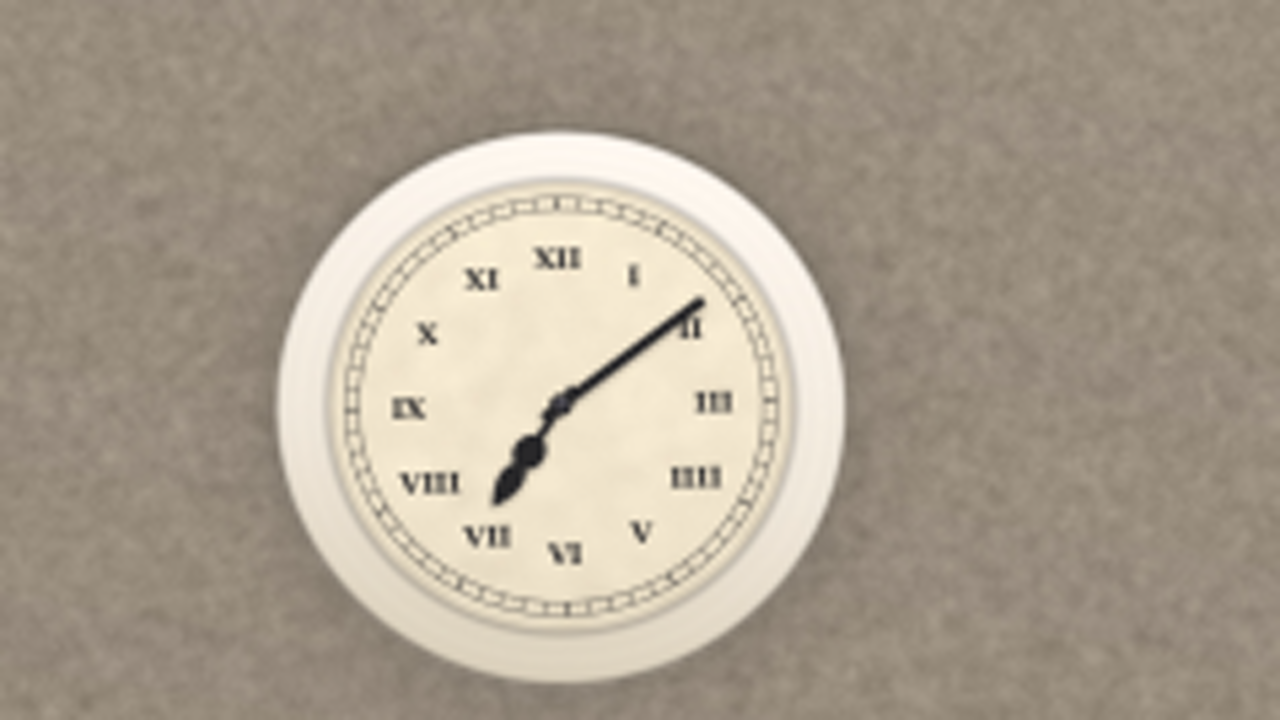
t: h=7 m=9
